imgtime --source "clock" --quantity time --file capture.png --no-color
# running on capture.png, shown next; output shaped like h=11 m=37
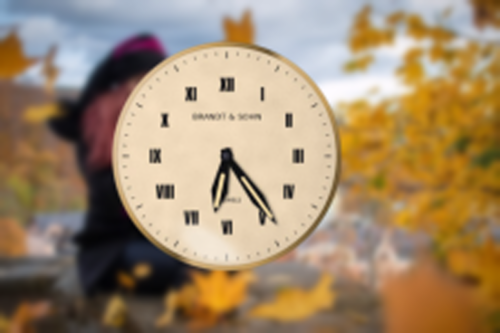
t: h=6 m=24
